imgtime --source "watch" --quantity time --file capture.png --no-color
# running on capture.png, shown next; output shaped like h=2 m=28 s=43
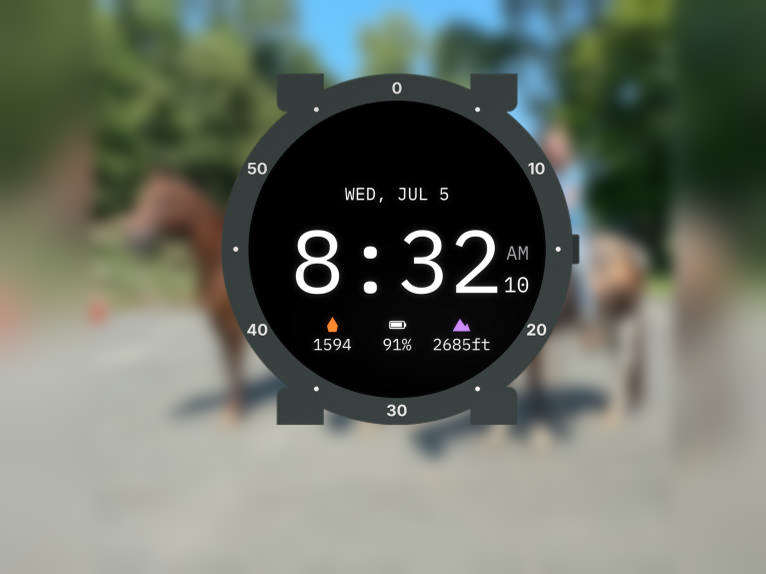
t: h=8 m=32 s=10
